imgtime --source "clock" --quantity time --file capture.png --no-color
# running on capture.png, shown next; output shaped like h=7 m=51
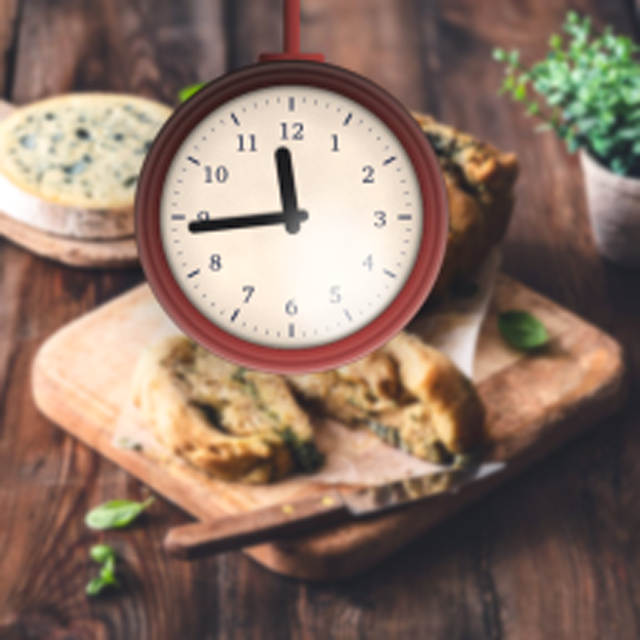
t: h=11 m=44
